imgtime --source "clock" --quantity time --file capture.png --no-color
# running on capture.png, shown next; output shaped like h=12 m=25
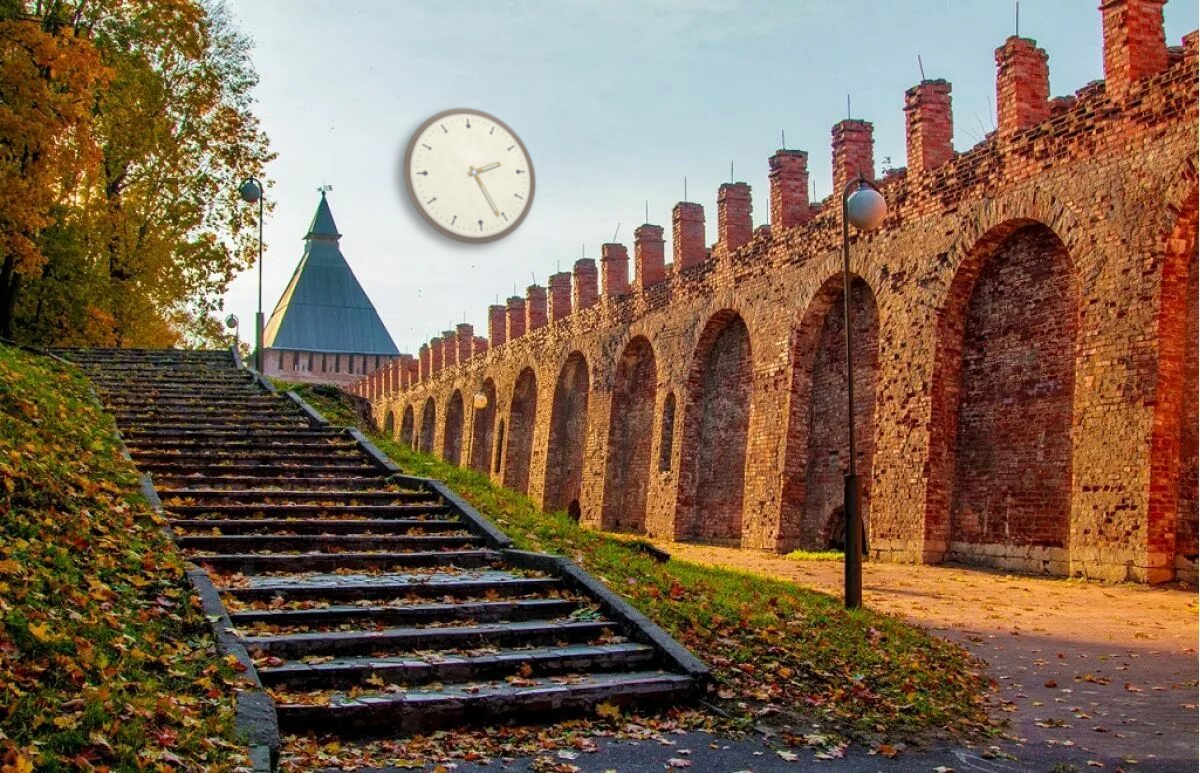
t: h=2 m=26
